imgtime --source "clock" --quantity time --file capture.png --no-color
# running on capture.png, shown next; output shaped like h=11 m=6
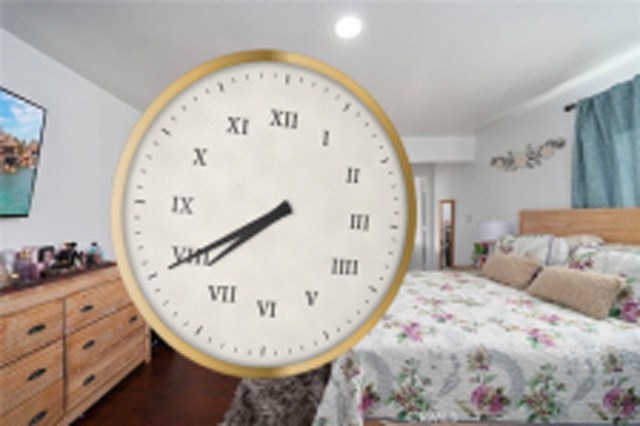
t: h=7 m=40
